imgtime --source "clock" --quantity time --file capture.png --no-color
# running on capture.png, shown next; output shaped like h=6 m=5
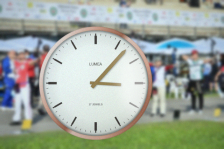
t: h=3 m=7
